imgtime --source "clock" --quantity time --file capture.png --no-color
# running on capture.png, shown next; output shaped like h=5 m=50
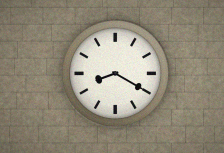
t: h=8 m=20
